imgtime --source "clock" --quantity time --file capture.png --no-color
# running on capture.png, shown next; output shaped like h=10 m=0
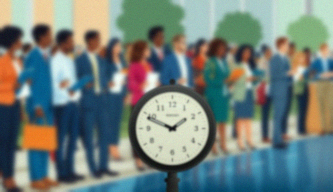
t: h=1 m=49
